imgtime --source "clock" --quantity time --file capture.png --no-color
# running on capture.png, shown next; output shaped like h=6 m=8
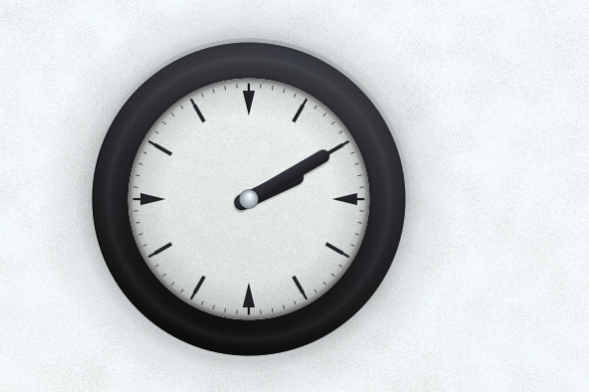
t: h=2 m=10
